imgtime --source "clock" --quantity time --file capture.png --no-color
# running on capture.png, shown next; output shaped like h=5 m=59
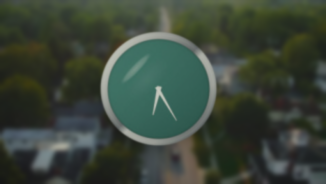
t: h=6 m=25
